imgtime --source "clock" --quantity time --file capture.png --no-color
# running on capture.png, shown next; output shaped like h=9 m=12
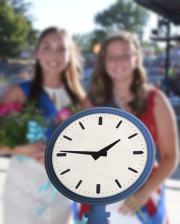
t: h=1 m=46
